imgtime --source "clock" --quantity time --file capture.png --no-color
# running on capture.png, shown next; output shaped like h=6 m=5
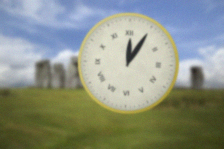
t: h=12 m=5
